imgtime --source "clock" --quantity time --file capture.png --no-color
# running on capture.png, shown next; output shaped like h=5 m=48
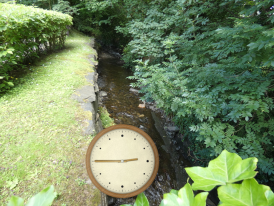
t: h=2 m=45
